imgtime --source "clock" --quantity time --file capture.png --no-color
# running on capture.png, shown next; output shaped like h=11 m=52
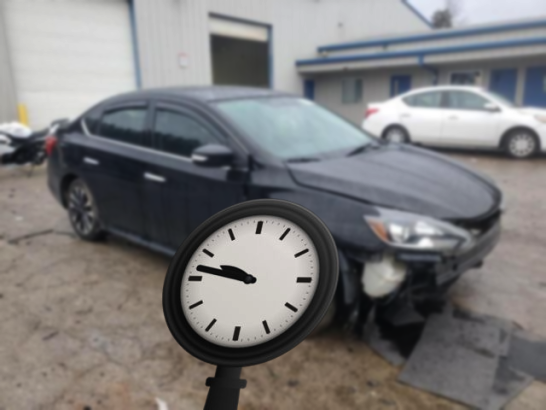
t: h=9 m=47
